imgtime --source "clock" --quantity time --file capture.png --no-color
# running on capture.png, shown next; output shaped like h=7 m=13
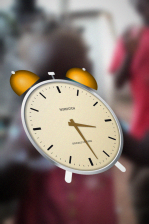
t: h=3 m=28
